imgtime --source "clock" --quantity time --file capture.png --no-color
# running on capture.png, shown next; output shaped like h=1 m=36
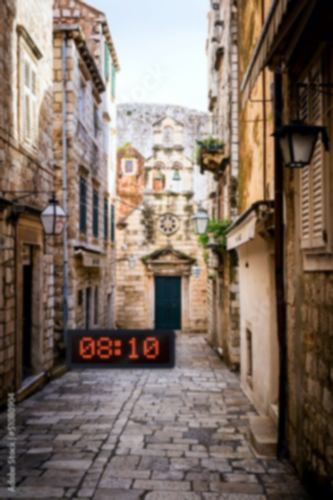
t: h=8 m=10
